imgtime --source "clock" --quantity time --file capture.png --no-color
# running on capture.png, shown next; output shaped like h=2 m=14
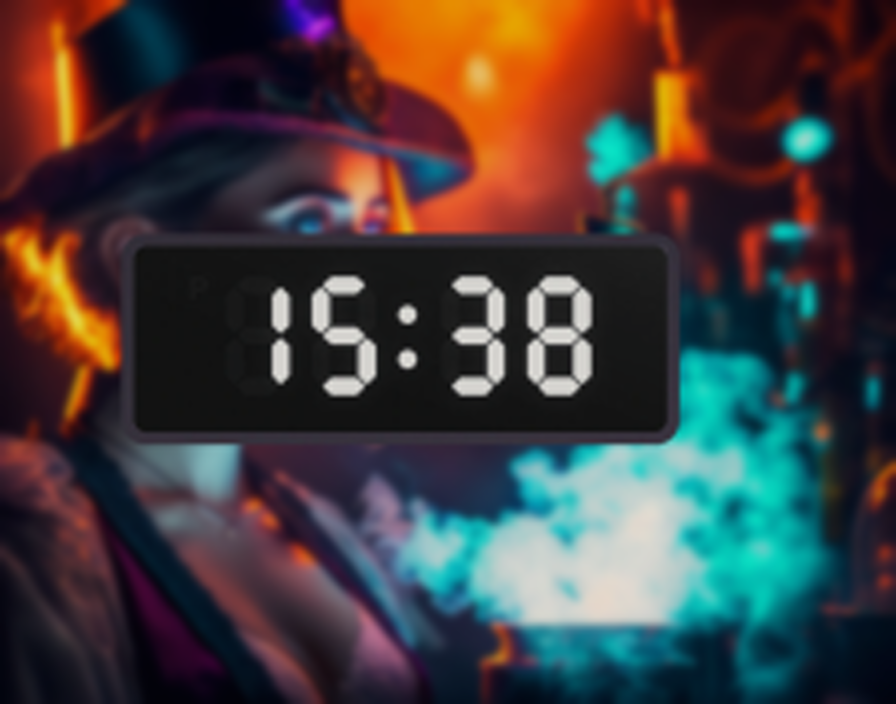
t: h=15 m=38
